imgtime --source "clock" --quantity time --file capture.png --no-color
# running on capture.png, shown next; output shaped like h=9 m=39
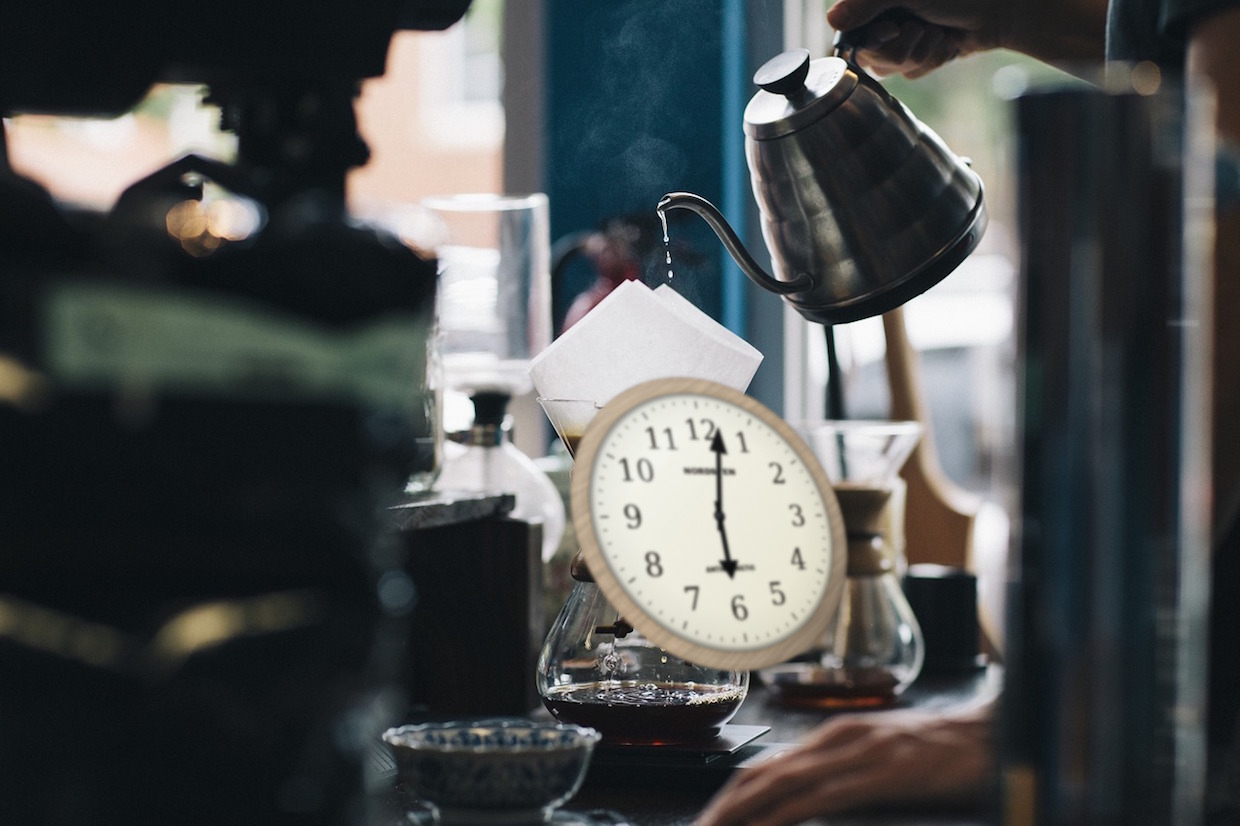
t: h=6 m=2
